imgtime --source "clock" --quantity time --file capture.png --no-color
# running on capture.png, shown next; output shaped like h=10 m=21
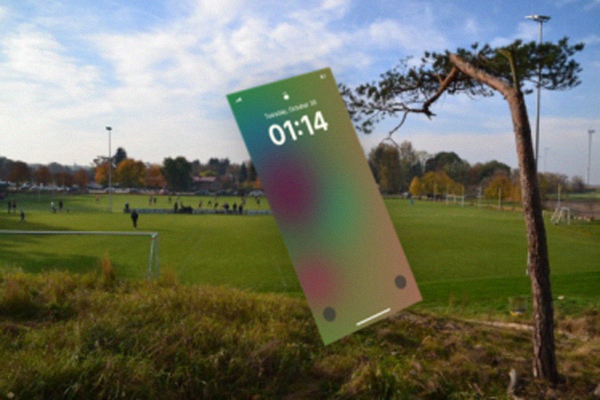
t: h=1 m=14
